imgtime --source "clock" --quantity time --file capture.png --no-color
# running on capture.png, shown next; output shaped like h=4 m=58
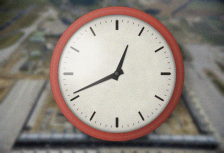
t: h=12 m=41
